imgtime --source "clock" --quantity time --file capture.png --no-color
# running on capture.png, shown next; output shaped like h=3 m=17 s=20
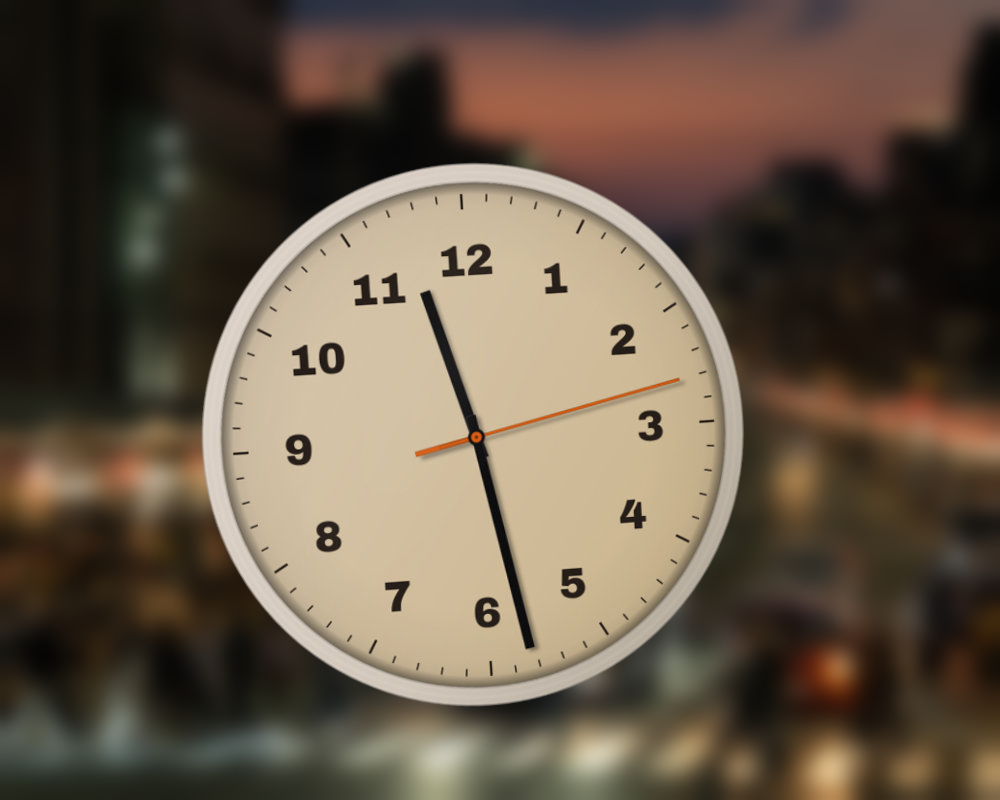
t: h=11 m=28 s=13
